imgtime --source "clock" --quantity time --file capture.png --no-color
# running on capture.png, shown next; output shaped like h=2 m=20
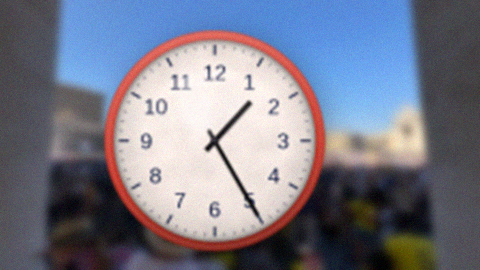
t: h=1 m=25
